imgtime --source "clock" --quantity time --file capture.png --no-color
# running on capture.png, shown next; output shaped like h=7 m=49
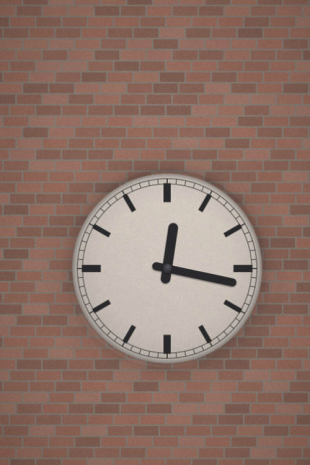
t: h=12 m=17
